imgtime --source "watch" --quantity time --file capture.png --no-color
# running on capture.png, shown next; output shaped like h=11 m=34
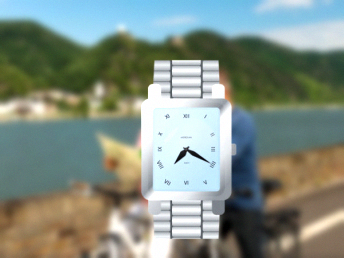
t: h=7 m=20
